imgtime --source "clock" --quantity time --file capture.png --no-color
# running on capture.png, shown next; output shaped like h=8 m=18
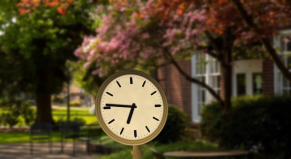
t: h=6 m=46
